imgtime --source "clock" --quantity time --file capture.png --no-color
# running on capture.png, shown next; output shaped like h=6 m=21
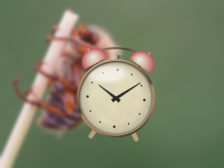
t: h=10 m=9
